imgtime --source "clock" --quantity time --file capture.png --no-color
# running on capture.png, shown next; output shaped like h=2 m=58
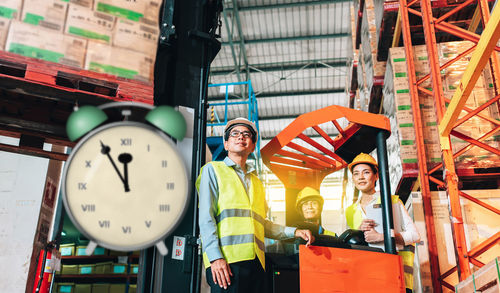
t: h=11 m=55
